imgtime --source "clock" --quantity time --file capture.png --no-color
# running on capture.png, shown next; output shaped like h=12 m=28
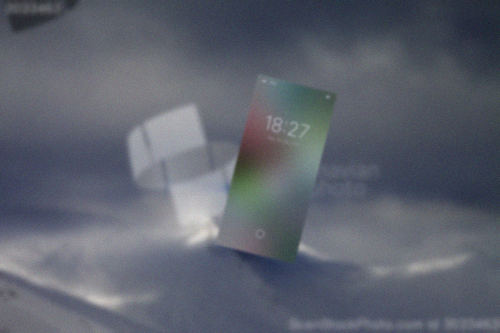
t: h=18 m=27
